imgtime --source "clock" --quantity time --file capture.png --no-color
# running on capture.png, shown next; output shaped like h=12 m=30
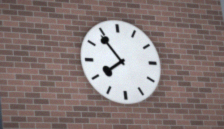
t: h=7 m=54
